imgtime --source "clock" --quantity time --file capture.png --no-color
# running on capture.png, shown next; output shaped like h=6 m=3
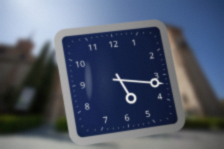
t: h=5 m=17
